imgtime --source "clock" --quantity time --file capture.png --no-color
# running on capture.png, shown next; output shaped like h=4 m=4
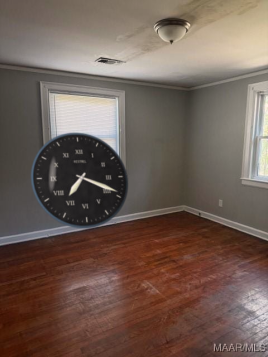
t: h=7 m=19
